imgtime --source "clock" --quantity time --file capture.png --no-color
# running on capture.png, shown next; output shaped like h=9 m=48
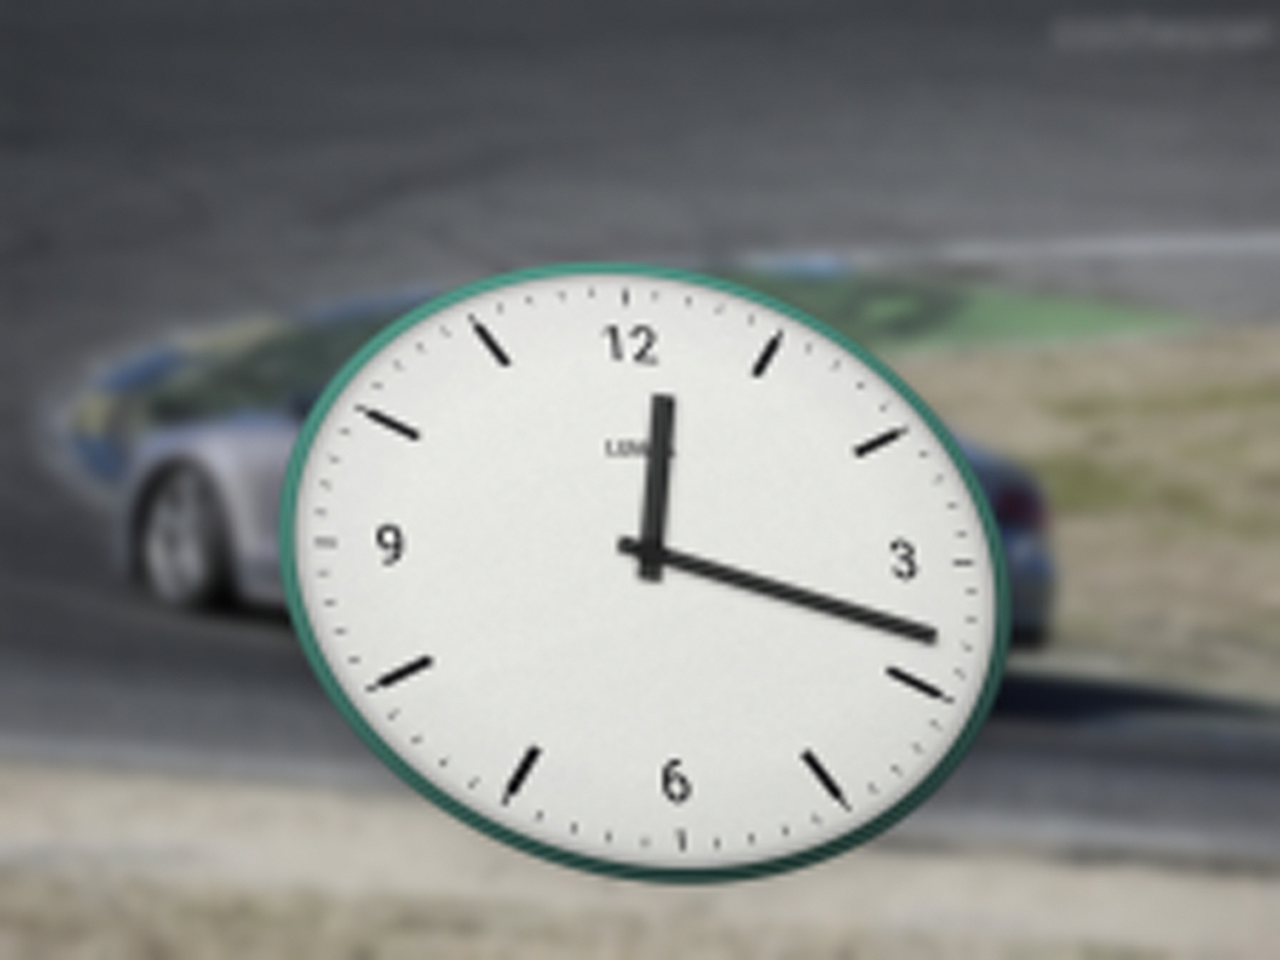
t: h=12 m=18
